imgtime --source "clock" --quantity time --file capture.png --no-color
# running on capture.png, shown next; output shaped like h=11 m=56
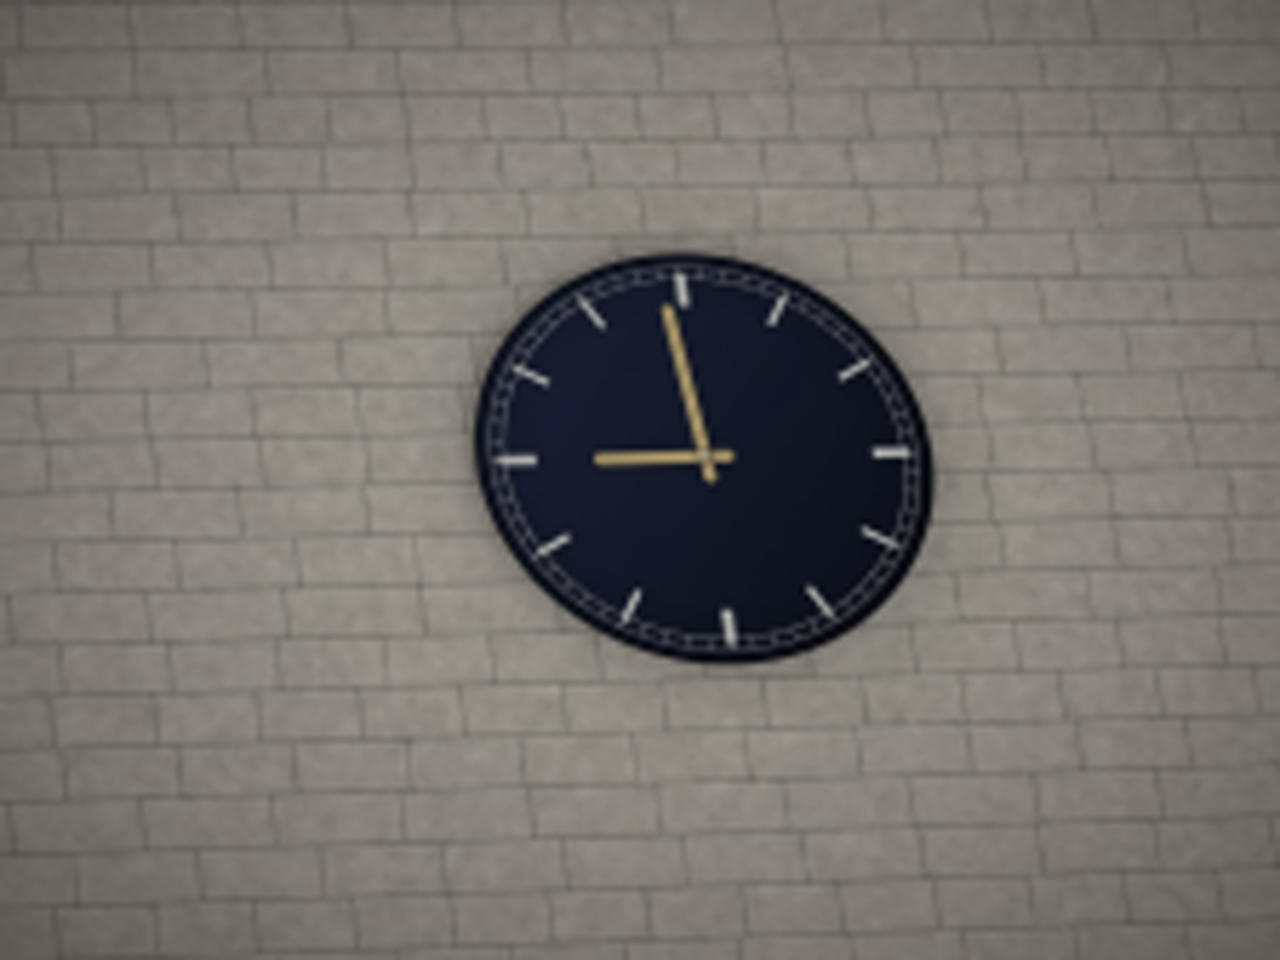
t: h=8 m=59
